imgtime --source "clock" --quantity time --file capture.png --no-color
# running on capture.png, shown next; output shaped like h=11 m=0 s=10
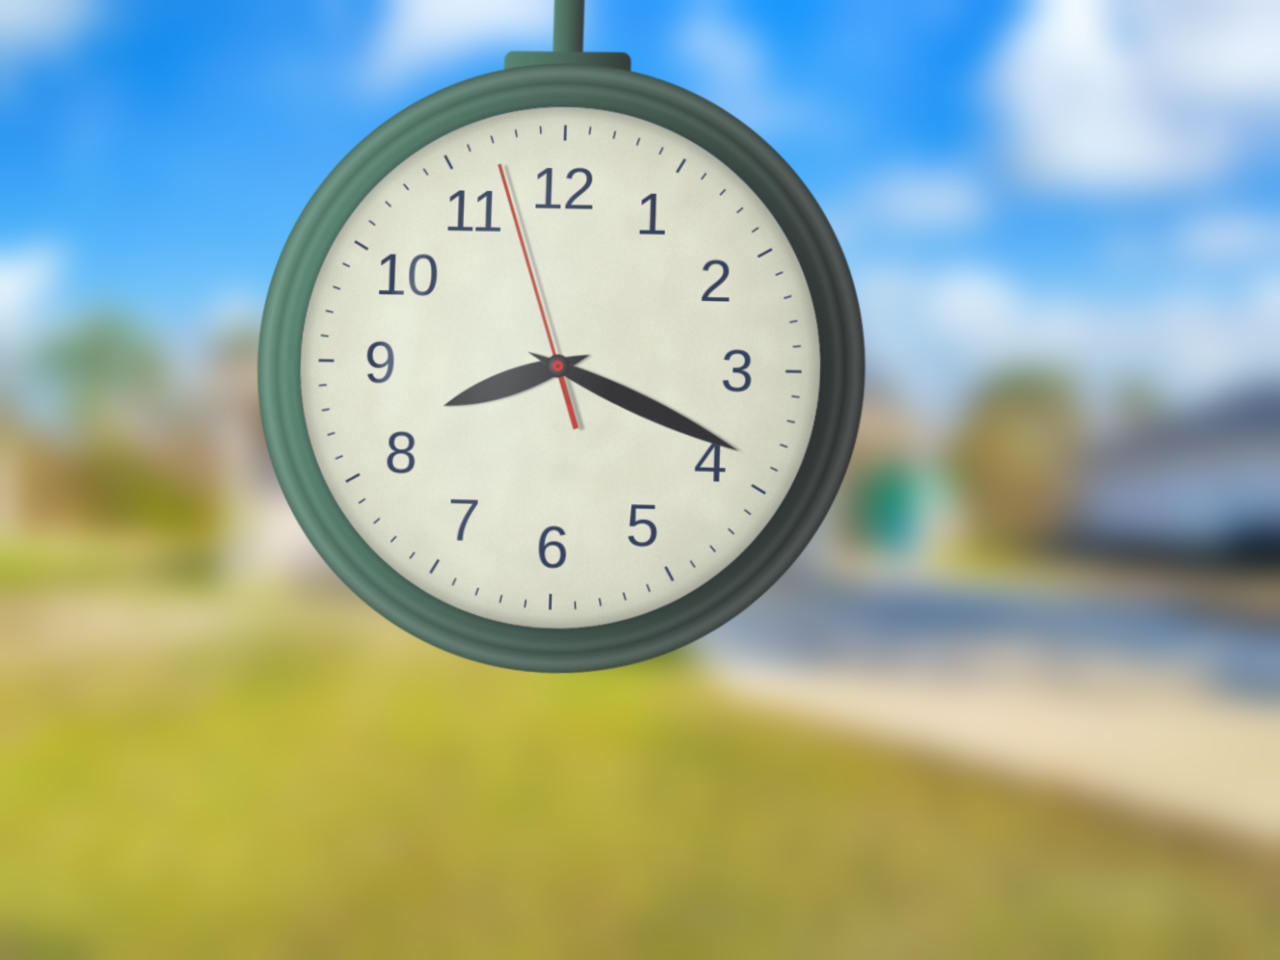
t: h=8 m=18 s=57
